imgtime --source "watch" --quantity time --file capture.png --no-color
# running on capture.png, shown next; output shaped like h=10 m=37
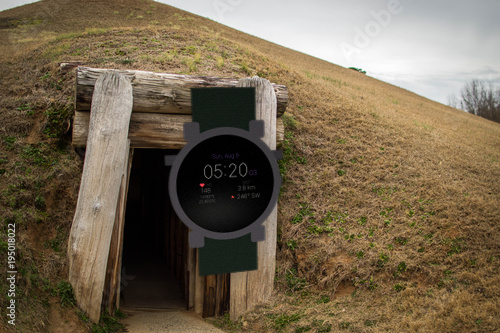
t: h=5 m=20
